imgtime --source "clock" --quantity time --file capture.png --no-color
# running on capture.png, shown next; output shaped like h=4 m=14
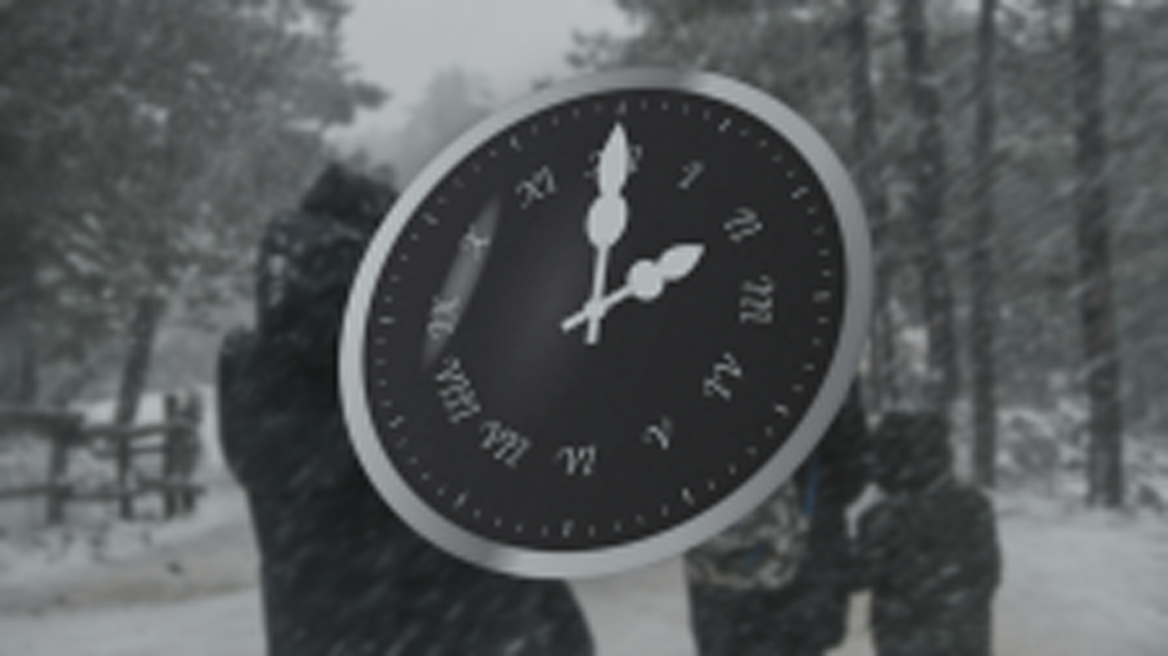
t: h=2 m=0
